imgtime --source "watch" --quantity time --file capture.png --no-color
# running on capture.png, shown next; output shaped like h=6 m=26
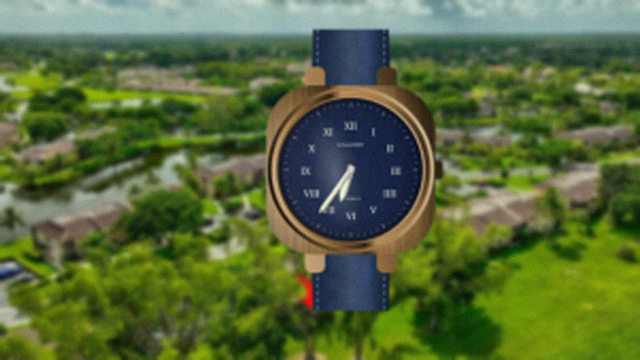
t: h=6 m=36
